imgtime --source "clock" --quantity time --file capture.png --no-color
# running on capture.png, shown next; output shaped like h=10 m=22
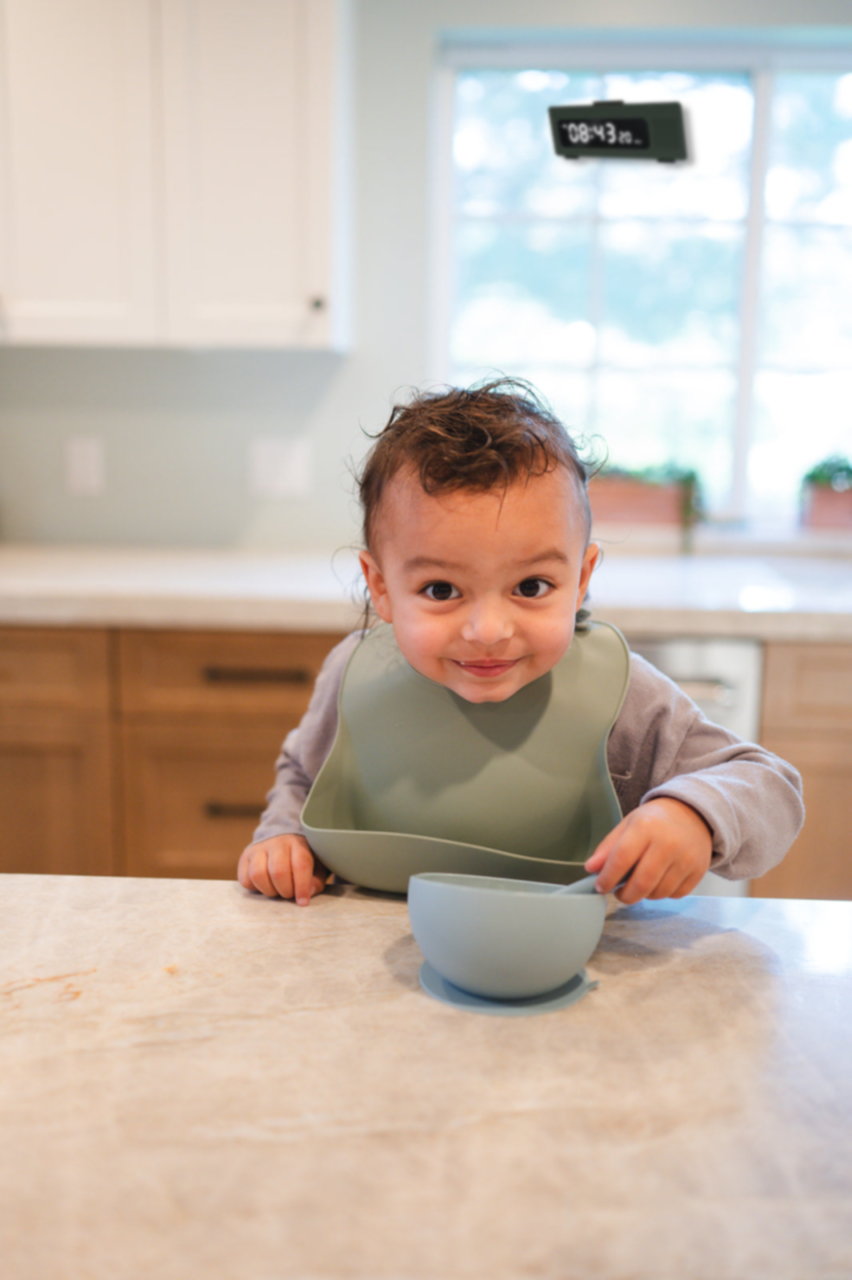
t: h=8 m=43
